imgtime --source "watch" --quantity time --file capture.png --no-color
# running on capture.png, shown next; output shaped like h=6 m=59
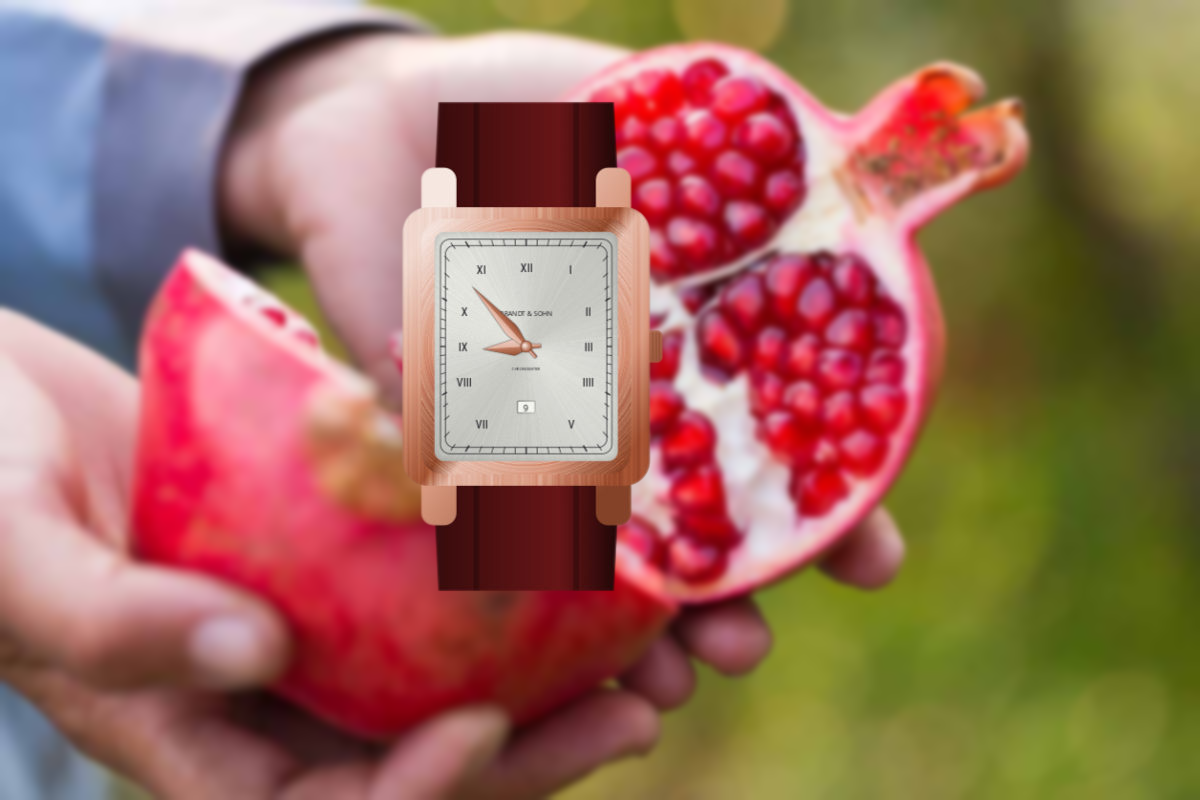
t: h=8 m=53
